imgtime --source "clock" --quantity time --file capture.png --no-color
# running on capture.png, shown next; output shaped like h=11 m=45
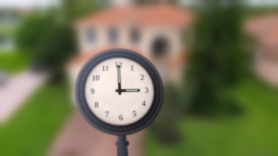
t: h=3 m=0
